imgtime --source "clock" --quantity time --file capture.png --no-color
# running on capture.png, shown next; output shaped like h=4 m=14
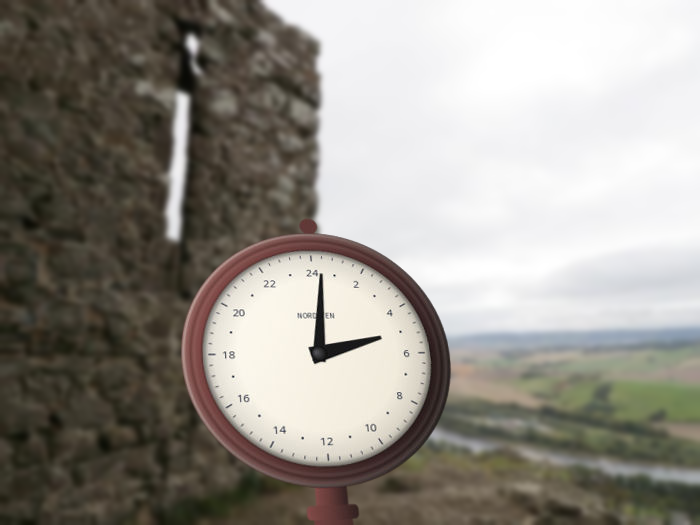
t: h=5 m=1
